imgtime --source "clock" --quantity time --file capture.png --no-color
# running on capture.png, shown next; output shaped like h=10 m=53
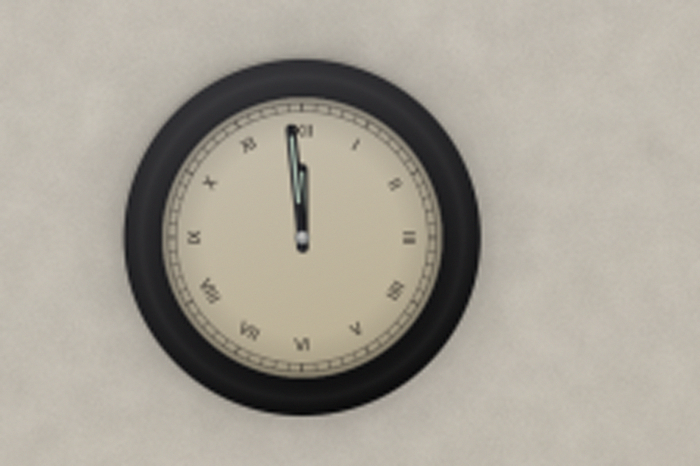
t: h=11 m=59
